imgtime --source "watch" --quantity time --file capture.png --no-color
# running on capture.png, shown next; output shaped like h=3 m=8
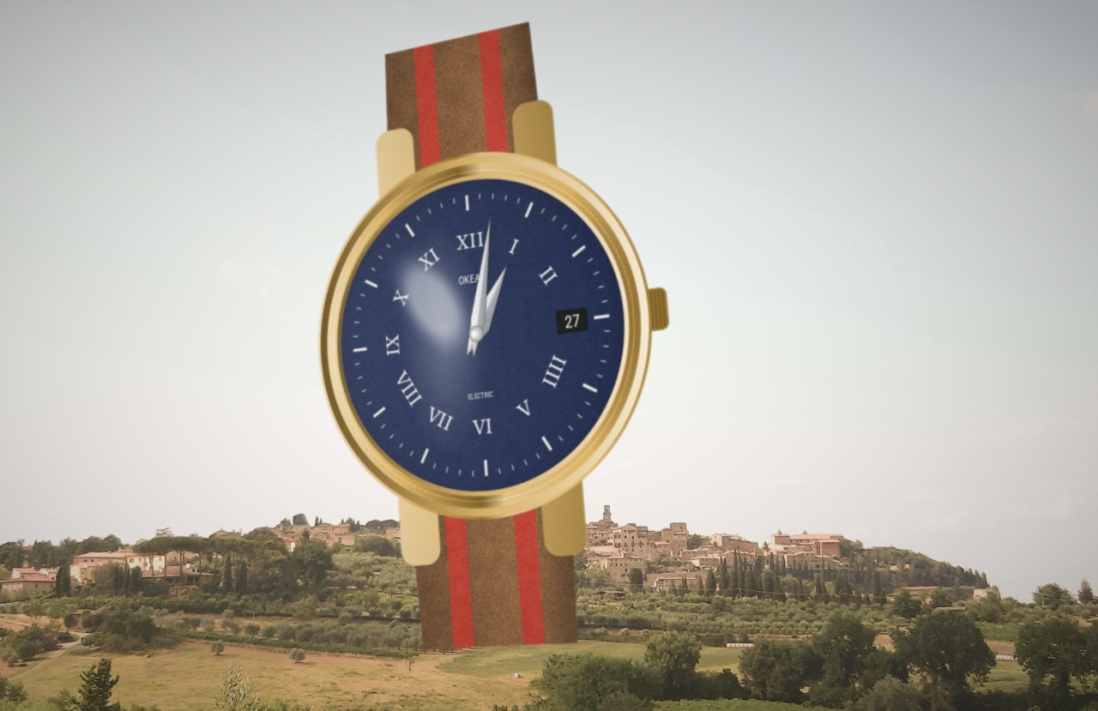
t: h=1 m=2
